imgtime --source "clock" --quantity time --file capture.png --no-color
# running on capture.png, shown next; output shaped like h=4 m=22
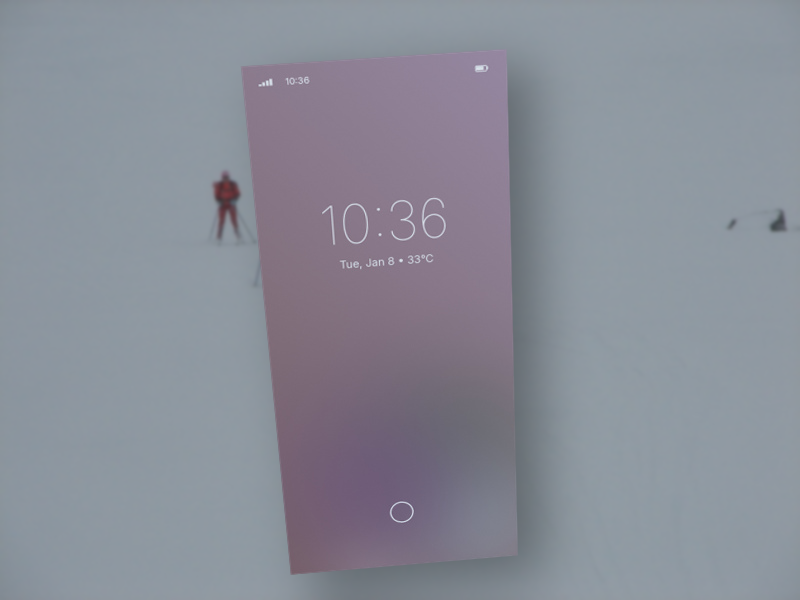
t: h=10 m=36
